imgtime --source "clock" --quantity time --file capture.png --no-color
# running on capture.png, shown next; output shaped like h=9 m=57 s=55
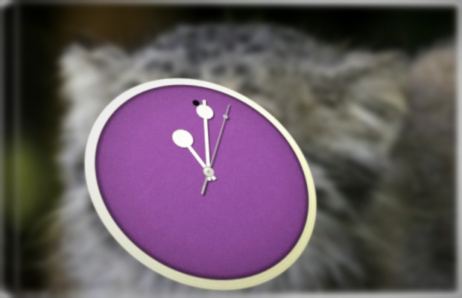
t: h=11 m=1 s=4
